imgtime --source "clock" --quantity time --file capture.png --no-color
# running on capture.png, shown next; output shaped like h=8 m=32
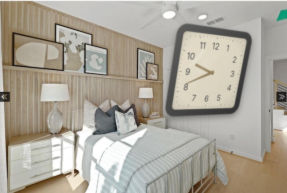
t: h=9 m=41
